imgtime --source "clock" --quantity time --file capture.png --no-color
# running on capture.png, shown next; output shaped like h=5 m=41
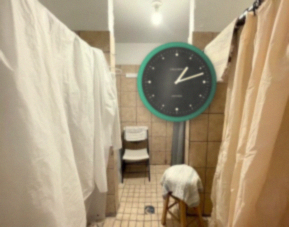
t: h=1 m=12
